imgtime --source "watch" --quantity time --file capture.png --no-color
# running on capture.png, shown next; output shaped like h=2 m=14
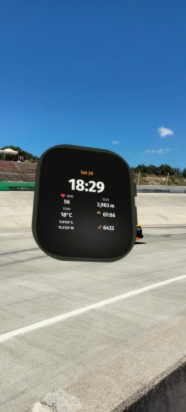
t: h=18 m=29
